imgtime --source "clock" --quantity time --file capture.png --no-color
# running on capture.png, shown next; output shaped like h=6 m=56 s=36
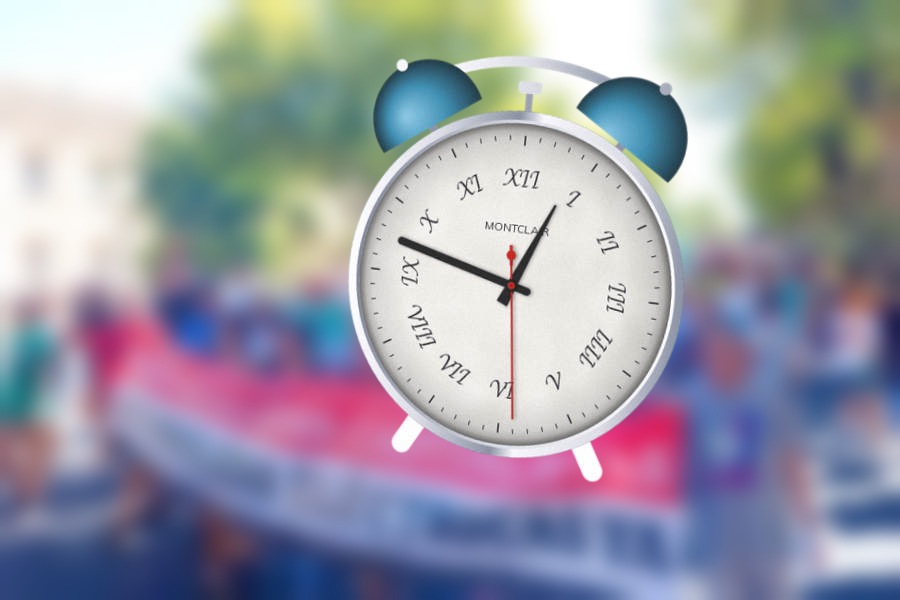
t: h=12 m=47 s=29
